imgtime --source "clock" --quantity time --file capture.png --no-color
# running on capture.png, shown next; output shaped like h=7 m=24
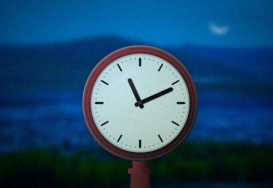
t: h=11 m=11
